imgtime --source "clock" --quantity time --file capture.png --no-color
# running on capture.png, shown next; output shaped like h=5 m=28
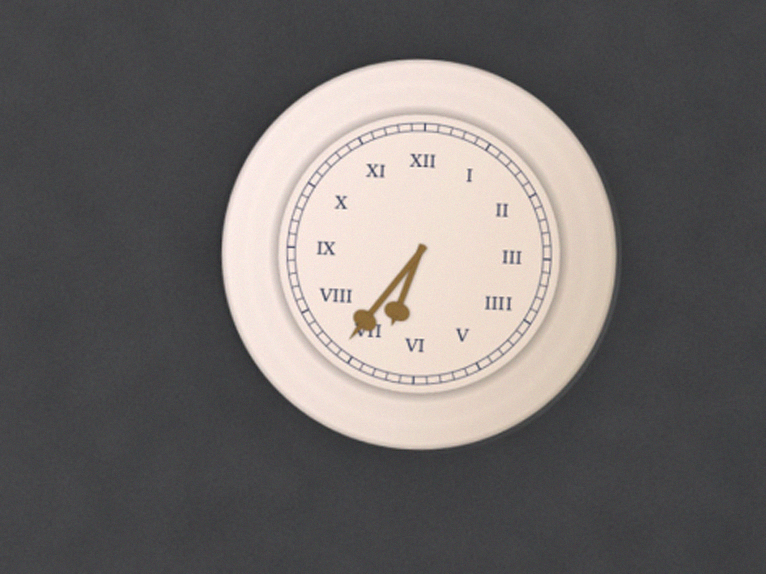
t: h=6 m=36
